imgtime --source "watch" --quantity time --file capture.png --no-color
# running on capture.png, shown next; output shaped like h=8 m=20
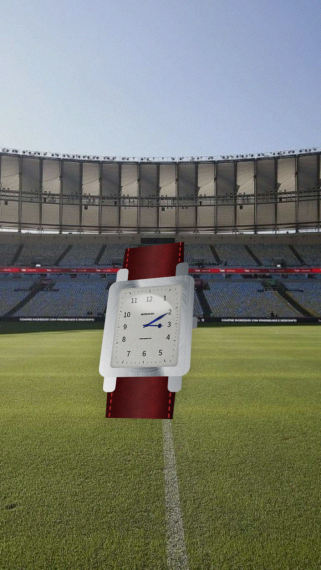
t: h=3 m=10
